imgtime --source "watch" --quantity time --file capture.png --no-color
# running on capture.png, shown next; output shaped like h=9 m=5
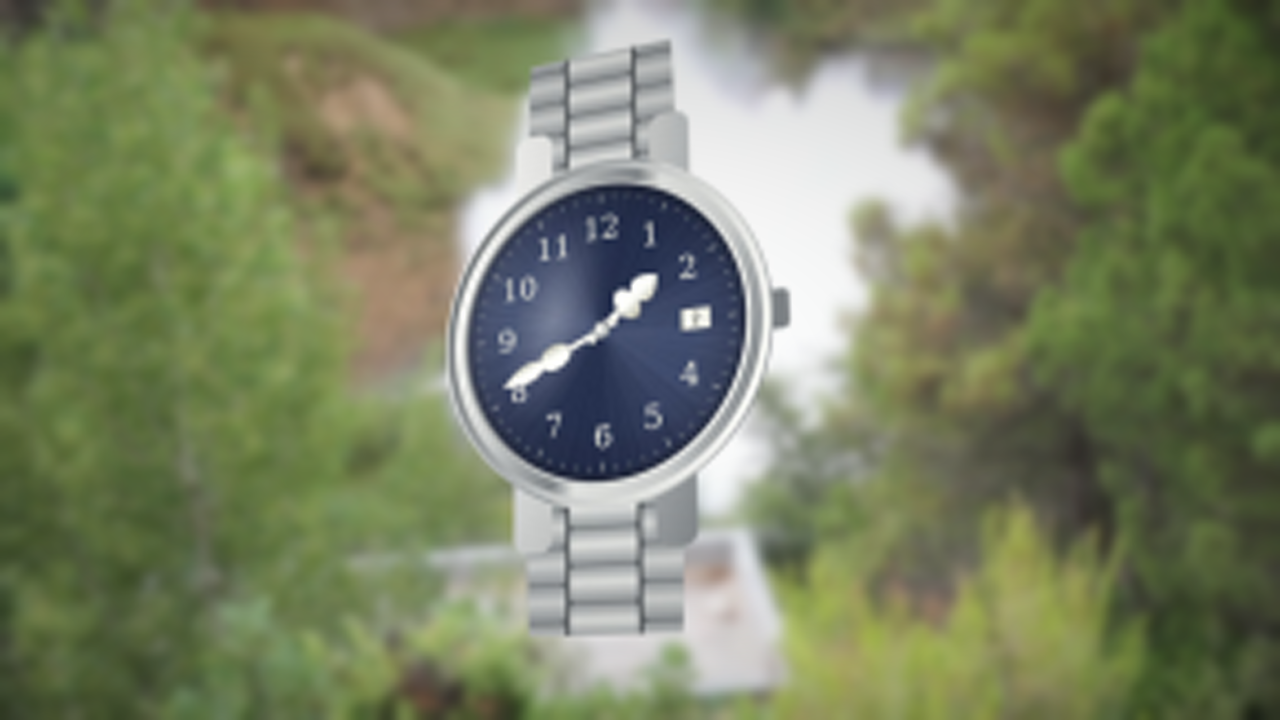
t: h=1 m=41
